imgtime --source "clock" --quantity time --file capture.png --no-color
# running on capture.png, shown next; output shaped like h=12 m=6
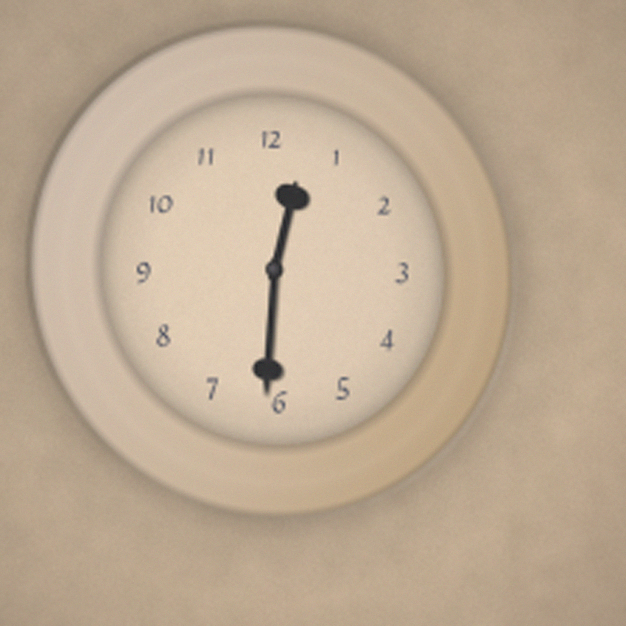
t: h=12 m=31
